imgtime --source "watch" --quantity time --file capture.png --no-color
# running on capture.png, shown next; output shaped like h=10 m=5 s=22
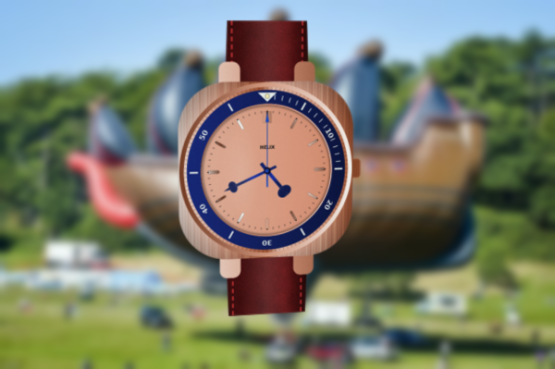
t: h=4 m=41 s=0
